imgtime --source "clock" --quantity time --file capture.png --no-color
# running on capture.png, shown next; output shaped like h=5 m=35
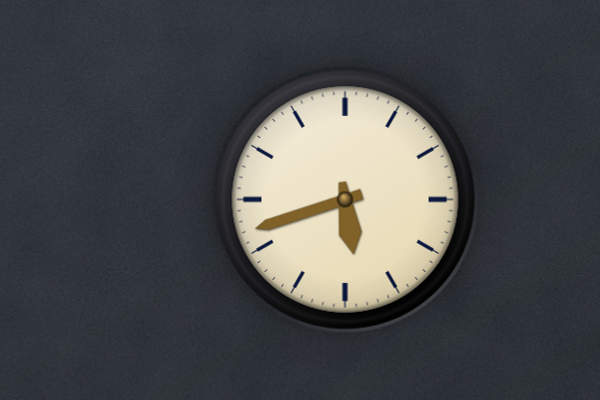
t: h=5 m=42
